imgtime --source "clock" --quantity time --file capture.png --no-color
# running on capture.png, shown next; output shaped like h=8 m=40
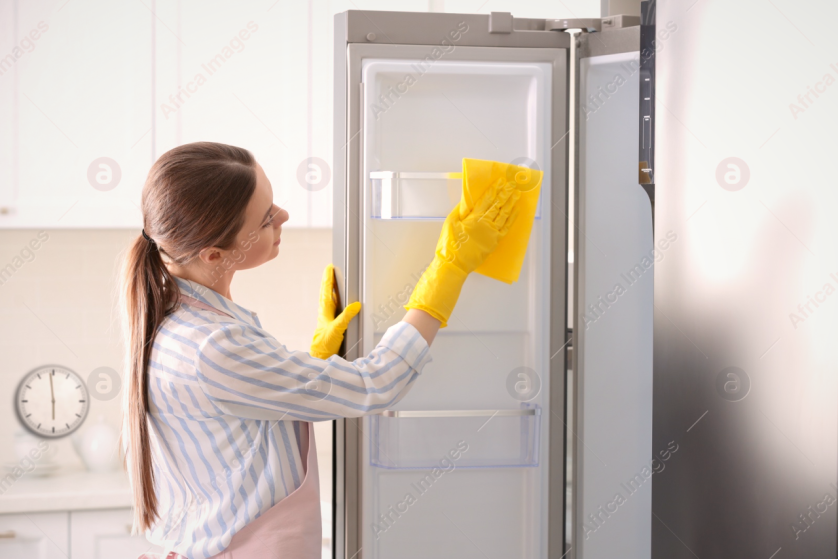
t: h=5 m=59
